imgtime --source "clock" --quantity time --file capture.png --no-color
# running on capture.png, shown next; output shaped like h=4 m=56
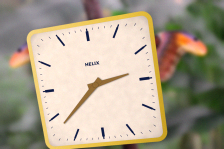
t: h=2 m=38
